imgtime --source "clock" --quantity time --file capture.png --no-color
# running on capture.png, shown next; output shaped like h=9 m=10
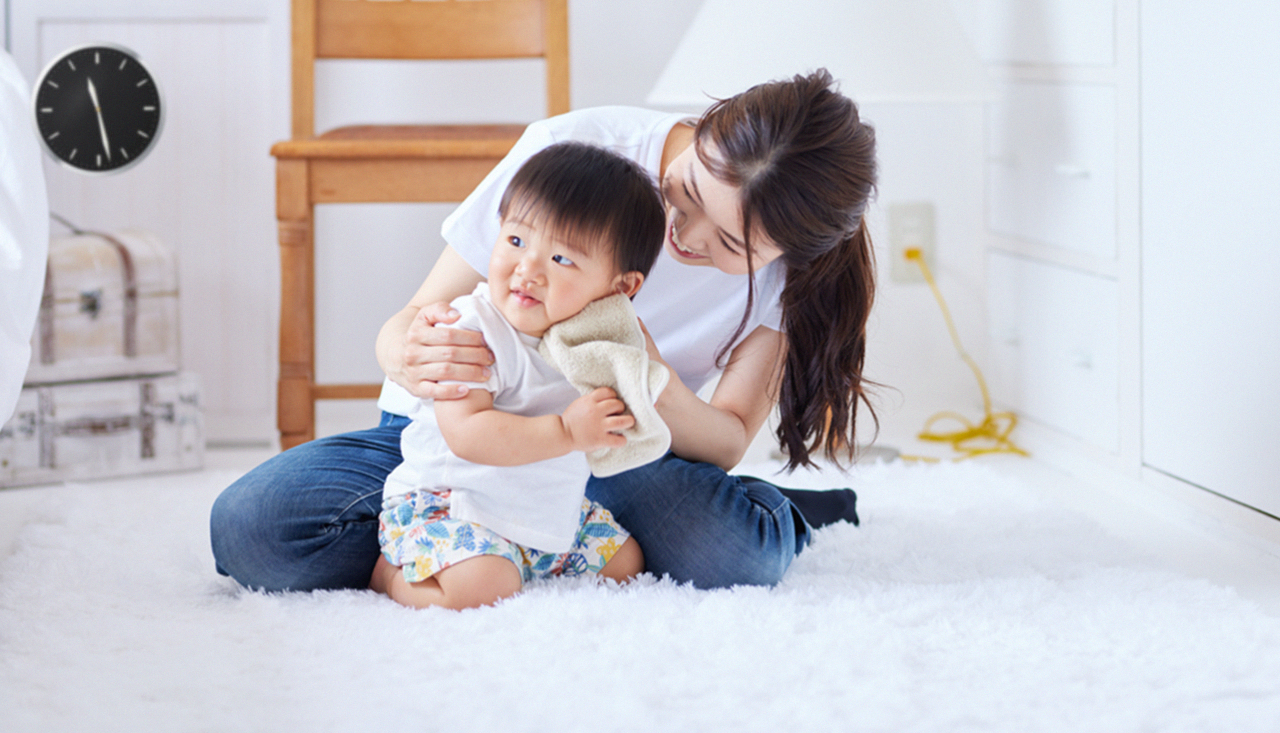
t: h=11 m=28
